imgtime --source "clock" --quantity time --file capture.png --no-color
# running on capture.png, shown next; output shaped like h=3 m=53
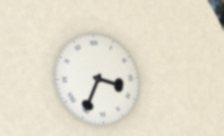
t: h=3 m=35
